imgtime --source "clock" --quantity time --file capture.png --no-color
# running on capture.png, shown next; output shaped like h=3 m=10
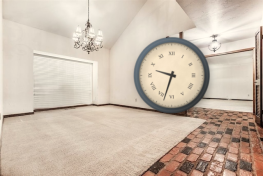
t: h=9 m=33
